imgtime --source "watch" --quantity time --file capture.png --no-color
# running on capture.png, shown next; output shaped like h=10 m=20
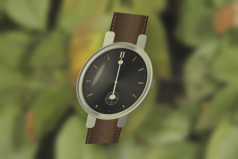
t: h=6 m=0
